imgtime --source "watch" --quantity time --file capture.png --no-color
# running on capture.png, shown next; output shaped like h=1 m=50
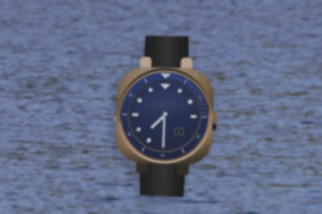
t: h=7 m=30
